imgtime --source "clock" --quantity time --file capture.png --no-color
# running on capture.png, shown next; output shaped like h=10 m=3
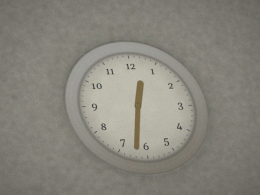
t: h=12 m=32
